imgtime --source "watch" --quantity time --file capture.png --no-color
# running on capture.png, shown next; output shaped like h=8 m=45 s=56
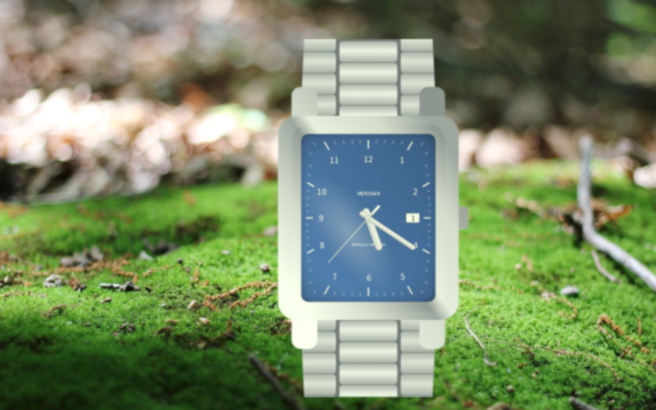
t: h=5 m=20 s=37
